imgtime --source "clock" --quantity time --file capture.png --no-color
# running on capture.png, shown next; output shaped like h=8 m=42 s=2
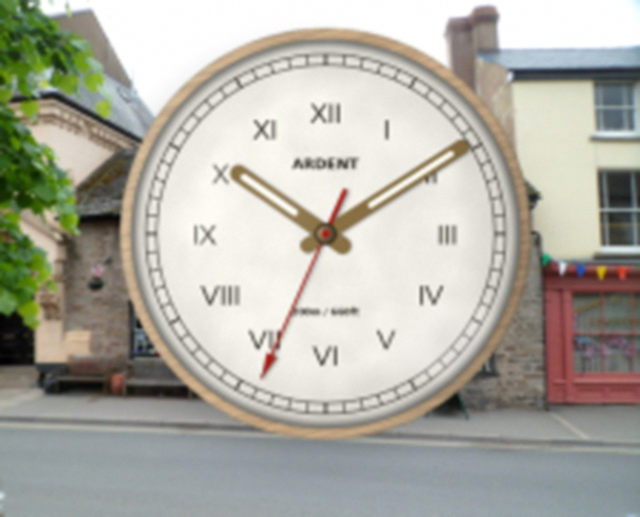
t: h=10 m=9 s=34
